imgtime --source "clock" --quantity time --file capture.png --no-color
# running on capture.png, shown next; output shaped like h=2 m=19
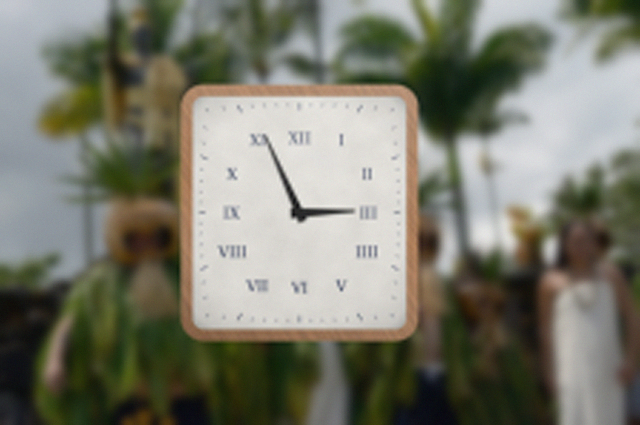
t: h=2 m=56
